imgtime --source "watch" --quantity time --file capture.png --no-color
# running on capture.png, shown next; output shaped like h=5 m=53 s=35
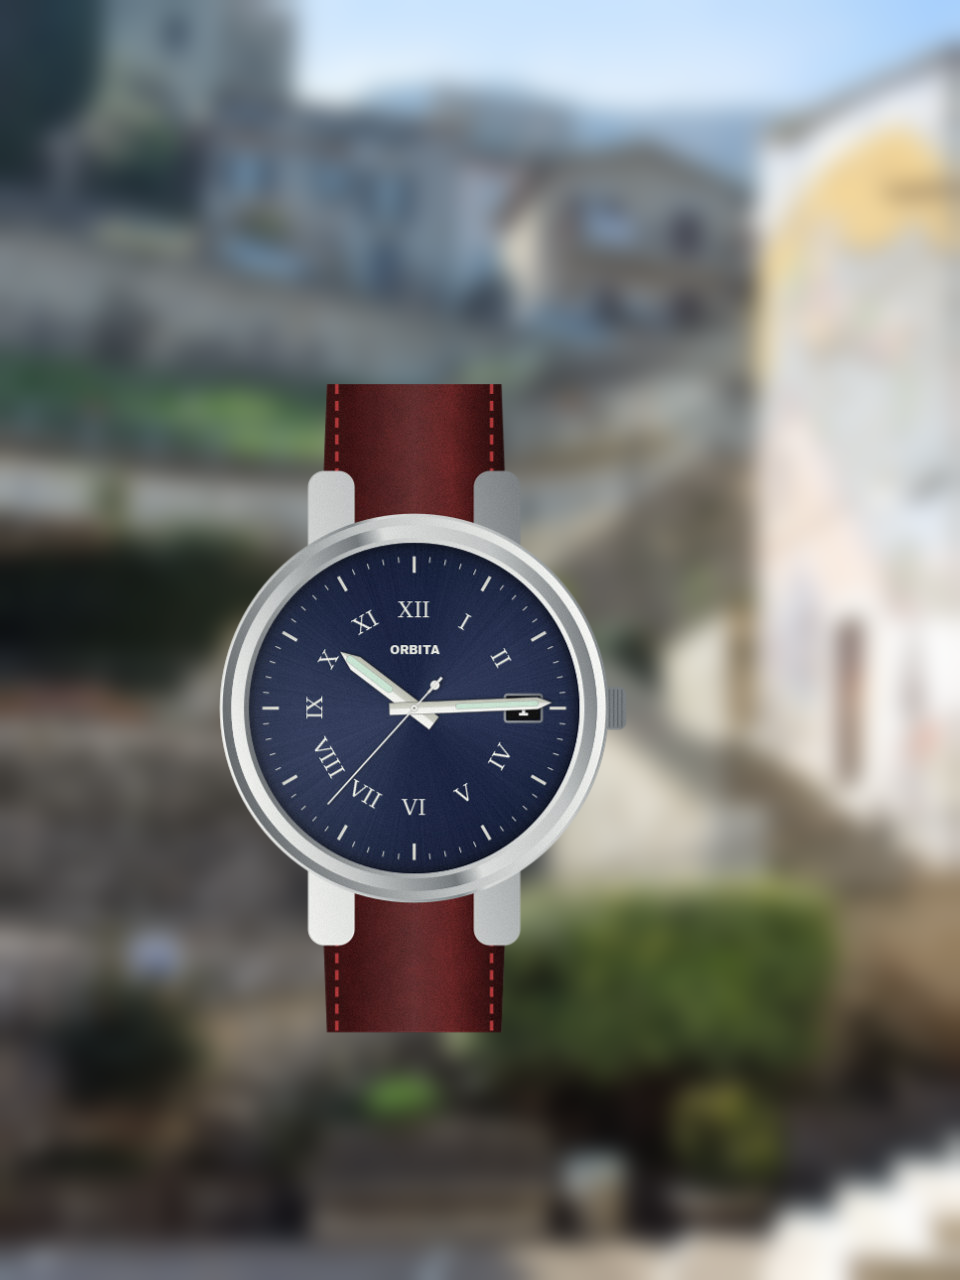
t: h=10 m=14 s=37
